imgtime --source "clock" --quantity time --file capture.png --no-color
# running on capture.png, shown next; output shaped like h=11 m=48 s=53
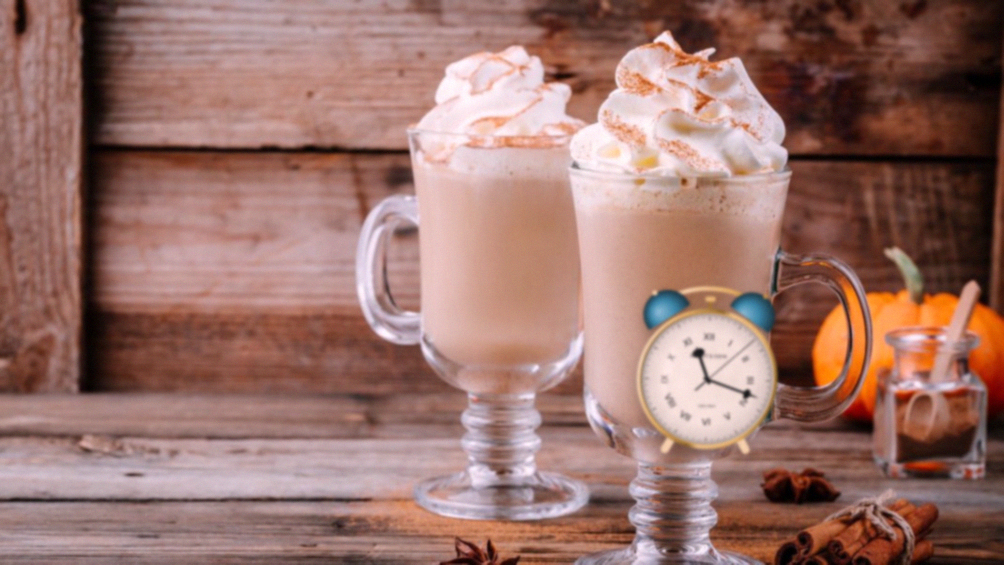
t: h=11 m=18 s=8
